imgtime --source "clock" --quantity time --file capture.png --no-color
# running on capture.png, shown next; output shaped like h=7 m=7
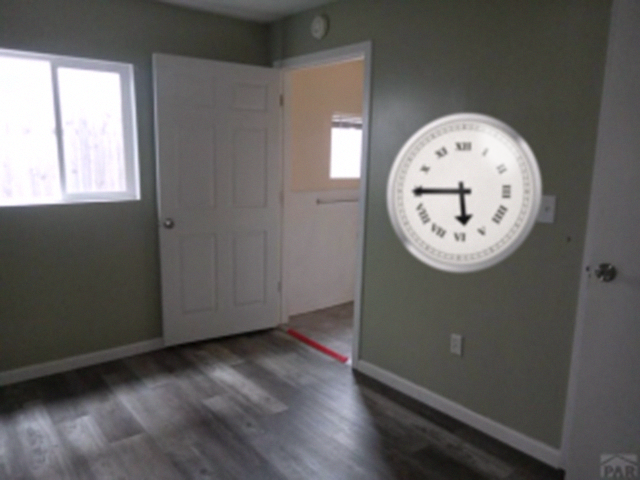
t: h=5 m=45
